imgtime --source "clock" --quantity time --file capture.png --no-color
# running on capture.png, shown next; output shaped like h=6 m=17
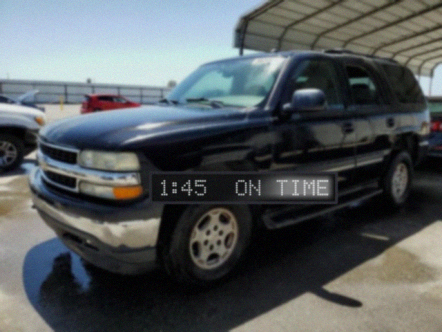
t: h=1 m=45
